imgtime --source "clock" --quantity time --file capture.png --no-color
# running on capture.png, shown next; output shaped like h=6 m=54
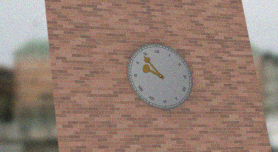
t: h=9 m=54
